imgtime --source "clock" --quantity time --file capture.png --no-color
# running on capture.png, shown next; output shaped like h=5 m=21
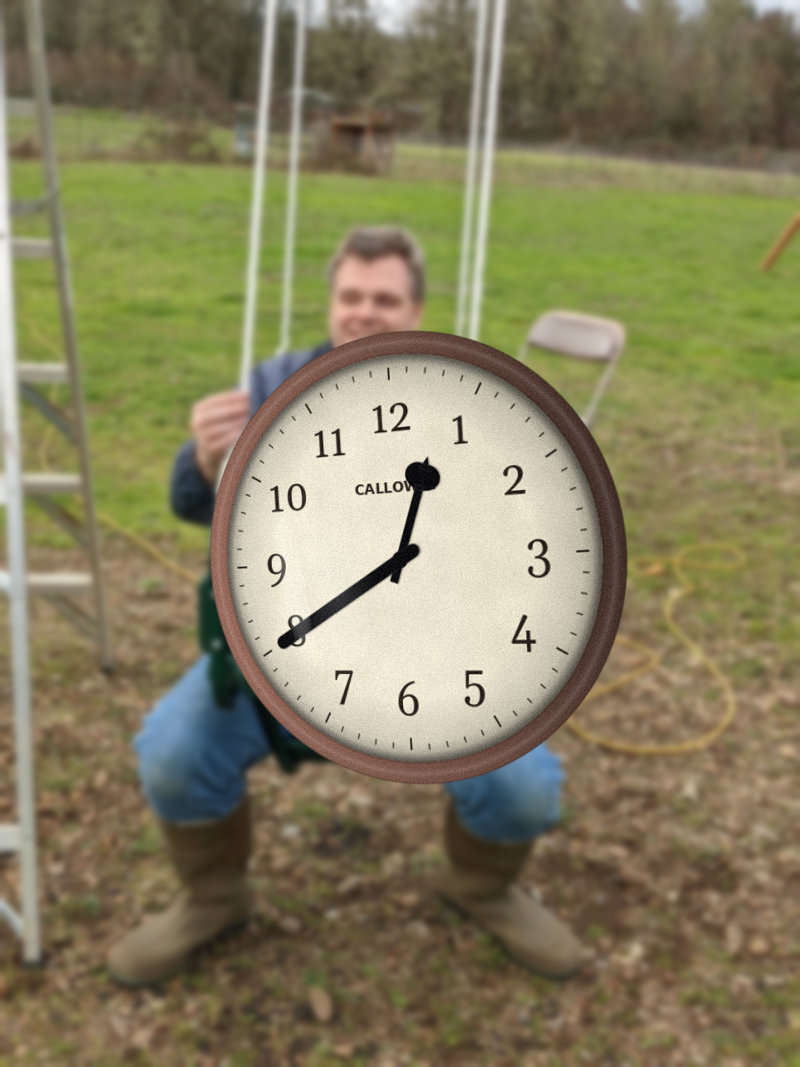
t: h=12 m=40
